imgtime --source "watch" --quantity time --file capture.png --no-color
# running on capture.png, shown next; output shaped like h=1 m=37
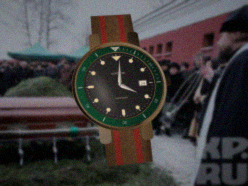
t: h=4 m=1
